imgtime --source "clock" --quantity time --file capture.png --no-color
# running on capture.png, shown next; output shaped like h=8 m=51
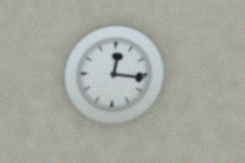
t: h=12 m=16
